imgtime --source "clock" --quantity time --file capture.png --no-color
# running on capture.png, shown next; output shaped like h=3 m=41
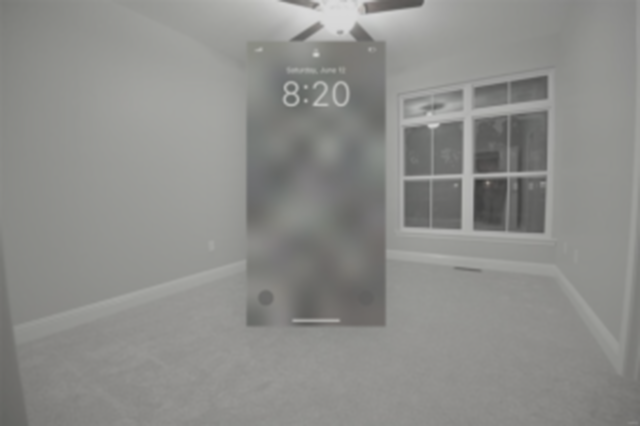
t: h=8 m=20
